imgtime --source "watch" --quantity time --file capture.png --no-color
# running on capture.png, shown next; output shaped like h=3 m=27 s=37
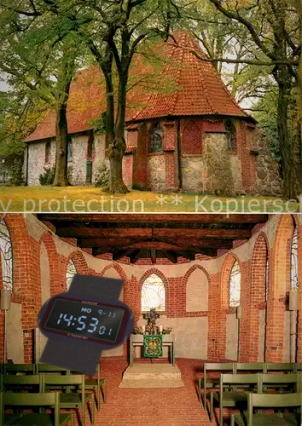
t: h=14 m=53 s=1
